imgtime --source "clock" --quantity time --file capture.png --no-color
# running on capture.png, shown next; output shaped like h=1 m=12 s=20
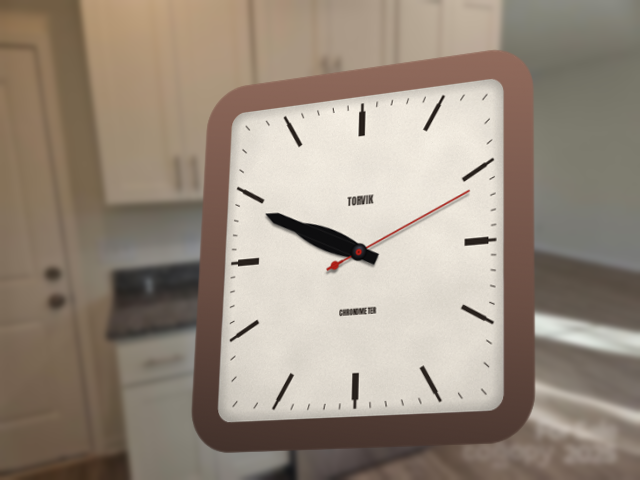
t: h=9 m=49 s=11
